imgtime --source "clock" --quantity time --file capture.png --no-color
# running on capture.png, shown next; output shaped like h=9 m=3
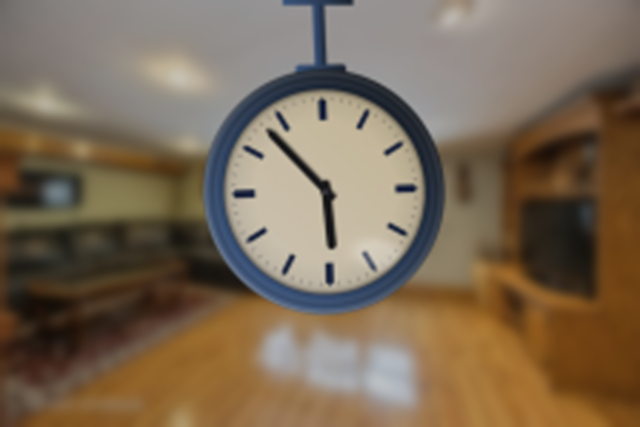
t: h=5 m=53
